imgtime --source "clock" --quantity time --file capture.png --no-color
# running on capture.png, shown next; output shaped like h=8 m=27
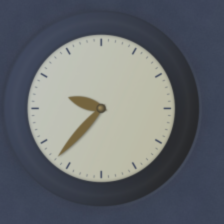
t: h=9 m=37
